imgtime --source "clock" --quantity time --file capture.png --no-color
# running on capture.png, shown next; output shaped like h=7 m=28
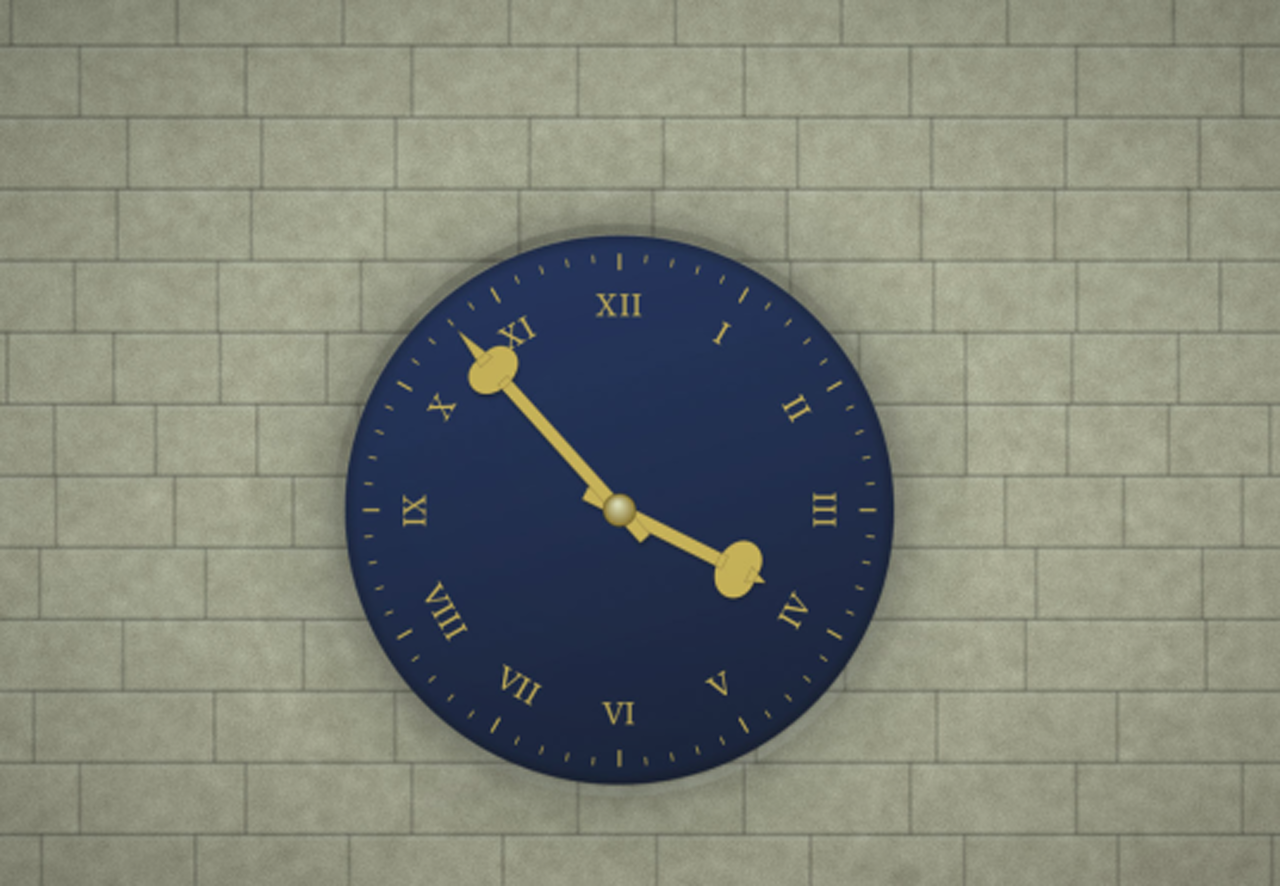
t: h=3 m=53
